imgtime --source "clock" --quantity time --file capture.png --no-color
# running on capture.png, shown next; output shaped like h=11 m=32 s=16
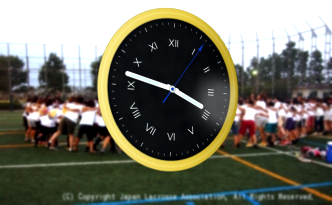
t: h=3 m=47 s=6
